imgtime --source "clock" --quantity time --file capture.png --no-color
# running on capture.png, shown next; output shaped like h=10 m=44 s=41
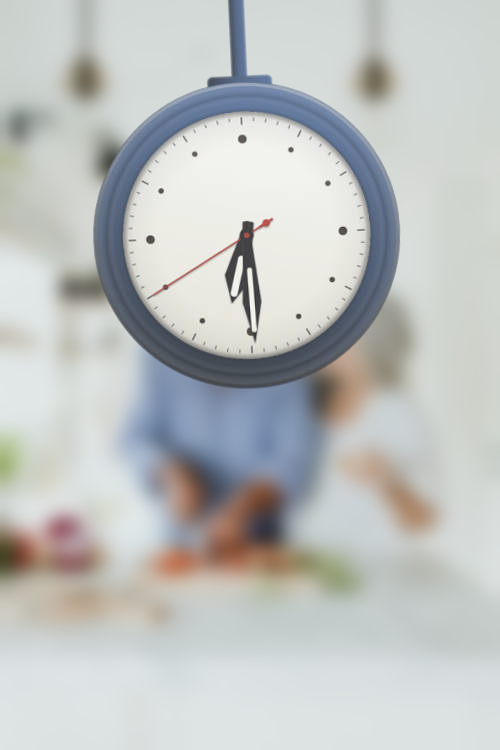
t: h=6 m=29 s=40
